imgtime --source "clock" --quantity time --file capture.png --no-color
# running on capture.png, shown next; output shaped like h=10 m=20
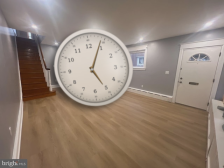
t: h=5 m=4
